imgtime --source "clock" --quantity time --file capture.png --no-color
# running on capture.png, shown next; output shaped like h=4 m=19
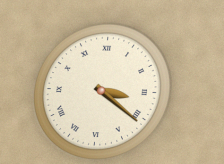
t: h=3 m=21
